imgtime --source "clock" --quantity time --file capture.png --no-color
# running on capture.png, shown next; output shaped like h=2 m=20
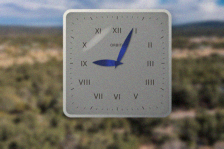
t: h=9 m=4
